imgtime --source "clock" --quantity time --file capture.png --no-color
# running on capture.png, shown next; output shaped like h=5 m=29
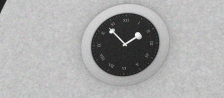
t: h=1 m=53
